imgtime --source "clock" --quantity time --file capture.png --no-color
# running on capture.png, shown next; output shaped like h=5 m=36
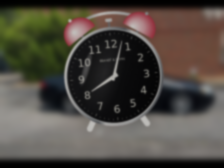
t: h=8 m=3
